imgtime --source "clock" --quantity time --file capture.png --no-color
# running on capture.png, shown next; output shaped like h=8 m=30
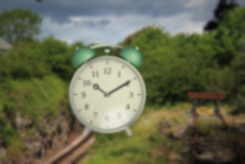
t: h=10 m=10
